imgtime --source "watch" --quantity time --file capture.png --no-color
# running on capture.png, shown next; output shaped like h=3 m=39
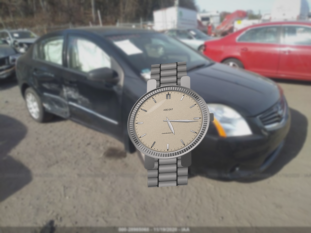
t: h=5 m=16
